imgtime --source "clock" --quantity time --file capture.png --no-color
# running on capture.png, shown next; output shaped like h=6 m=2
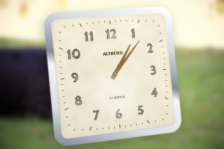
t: h=1 m=7
